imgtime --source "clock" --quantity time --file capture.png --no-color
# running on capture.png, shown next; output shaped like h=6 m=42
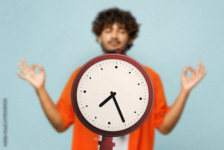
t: h=7 m=25
